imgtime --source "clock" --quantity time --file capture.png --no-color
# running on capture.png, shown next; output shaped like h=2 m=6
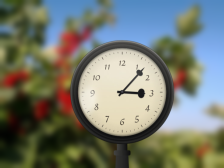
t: h=3 m=7
